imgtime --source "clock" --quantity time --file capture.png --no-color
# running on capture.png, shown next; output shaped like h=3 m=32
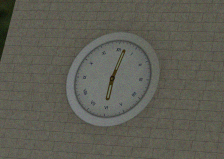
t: h=6 m=2
